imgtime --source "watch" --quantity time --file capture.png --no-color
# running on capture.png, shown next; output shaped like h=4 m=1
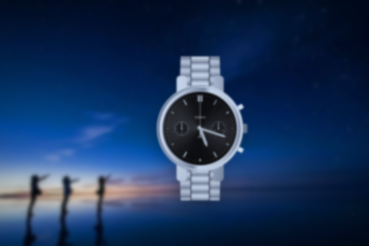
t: h=5 m=18
